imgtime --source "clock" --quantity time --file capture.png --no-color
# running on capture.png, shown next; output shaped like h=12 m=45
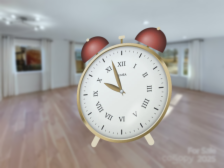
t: h=9 m=57
